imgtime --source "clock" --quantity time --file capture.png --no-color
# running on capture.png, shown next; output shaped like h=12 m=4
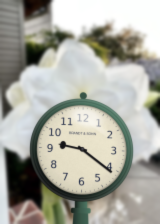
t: h=9 m=21
